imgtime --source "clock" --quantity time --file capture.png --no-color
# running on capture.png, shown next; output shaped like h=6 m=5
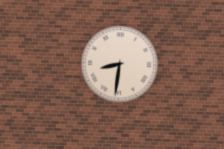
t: h=8 m=31
